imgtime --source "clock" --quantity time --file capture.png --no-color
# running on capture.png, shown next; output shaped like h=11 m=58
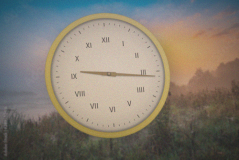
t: h=9 m=16
